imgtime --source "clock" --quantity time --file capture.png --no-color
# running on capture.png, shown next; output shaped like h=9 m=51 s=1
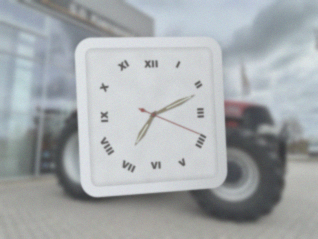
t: h=7 m=11 s=19
